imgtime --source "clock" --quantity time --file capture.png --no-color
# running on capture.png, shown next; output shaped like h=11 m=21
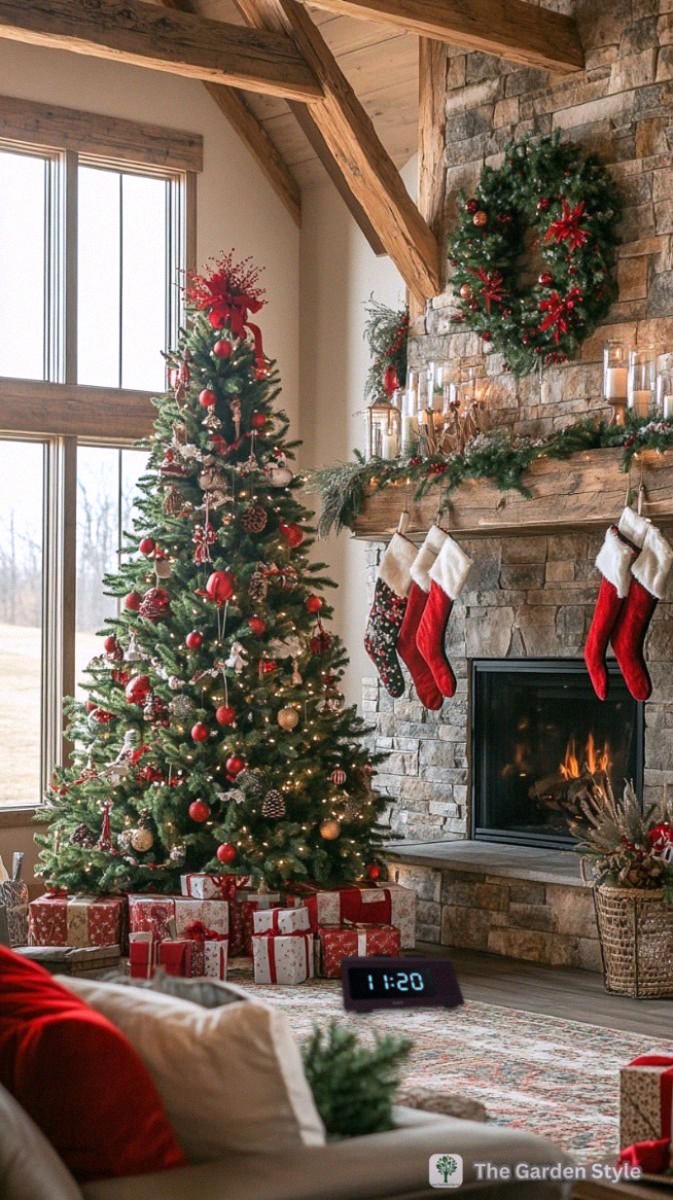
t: h=11 m=20
